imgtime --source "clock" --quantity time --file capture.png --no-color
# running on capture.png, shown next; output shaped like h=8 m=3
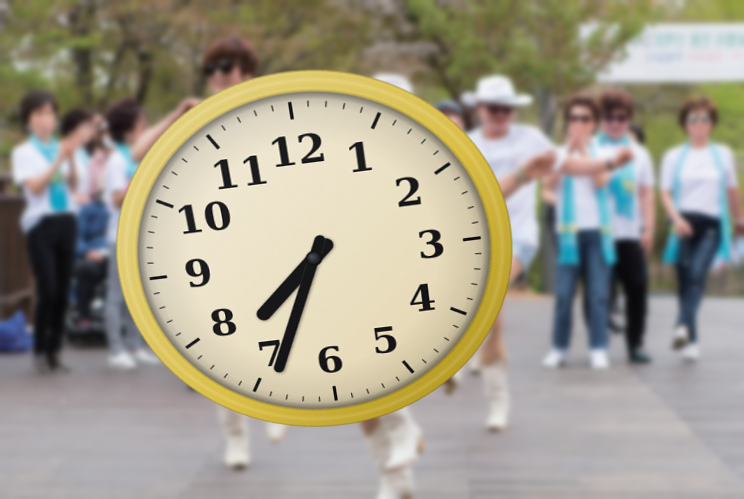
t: h=7 m=34
